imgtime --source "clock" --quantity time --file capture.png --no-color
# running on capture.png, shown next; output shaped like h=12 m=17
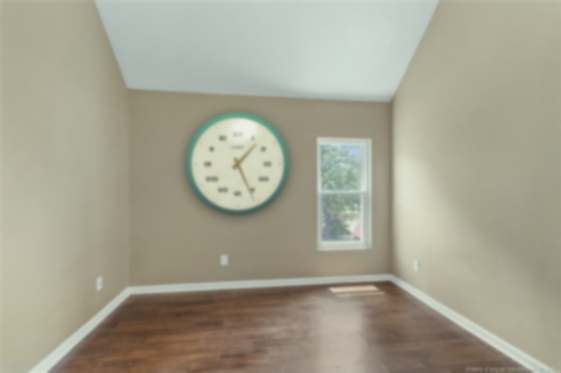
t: h=1 m=26
